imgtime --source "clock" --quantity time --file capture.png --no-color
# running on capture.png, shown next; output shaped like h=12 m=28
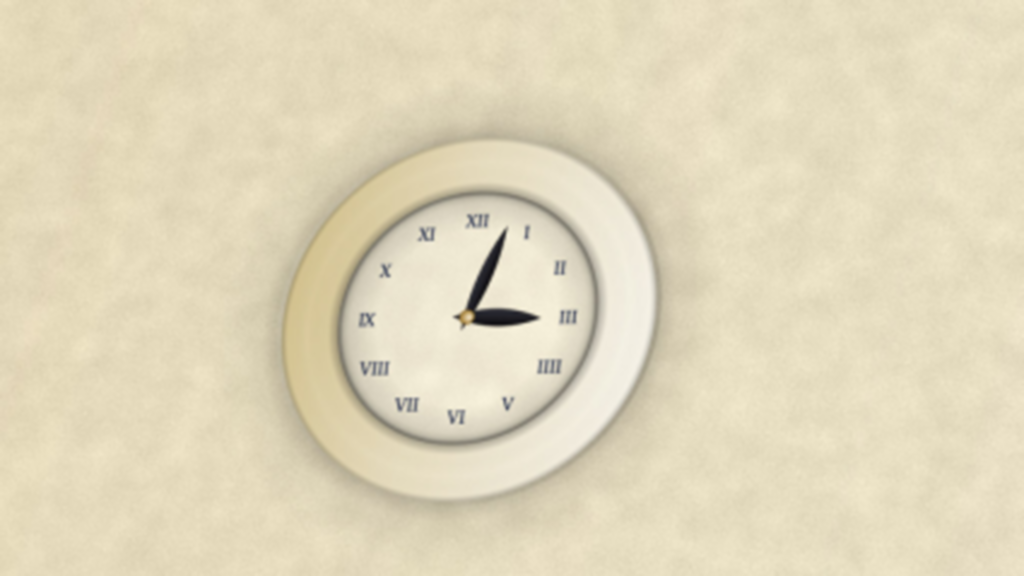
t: h=3 m=3
